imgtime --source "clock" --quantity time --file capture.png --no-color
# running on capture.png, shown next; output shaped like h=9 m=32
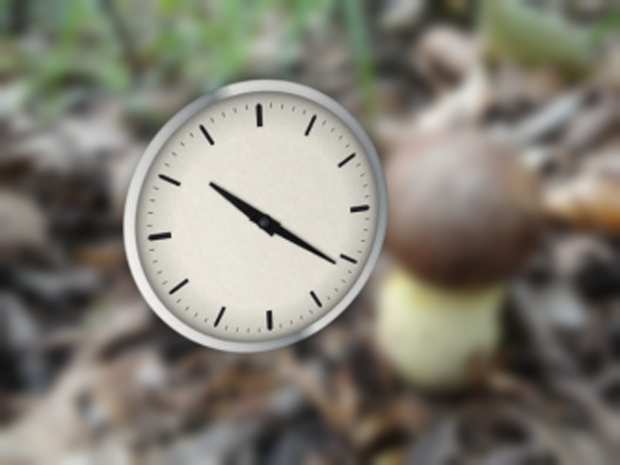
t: h=10 m=21
